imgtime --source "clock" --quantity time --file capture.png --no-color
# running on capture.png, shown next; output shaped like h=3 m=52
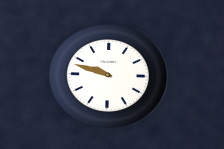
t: h=9 m=48
